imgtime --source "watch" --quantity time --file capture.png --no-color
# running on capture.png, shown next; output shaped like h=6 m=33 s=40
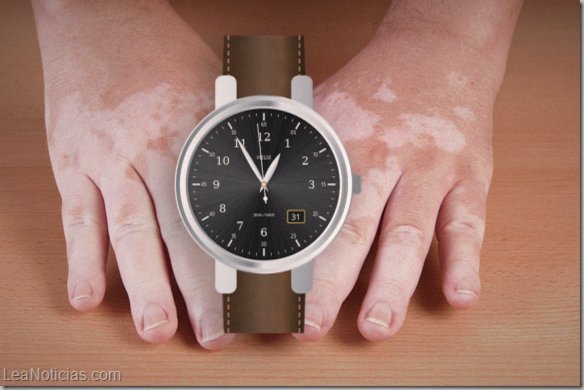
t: h=12 m=54 s=59
